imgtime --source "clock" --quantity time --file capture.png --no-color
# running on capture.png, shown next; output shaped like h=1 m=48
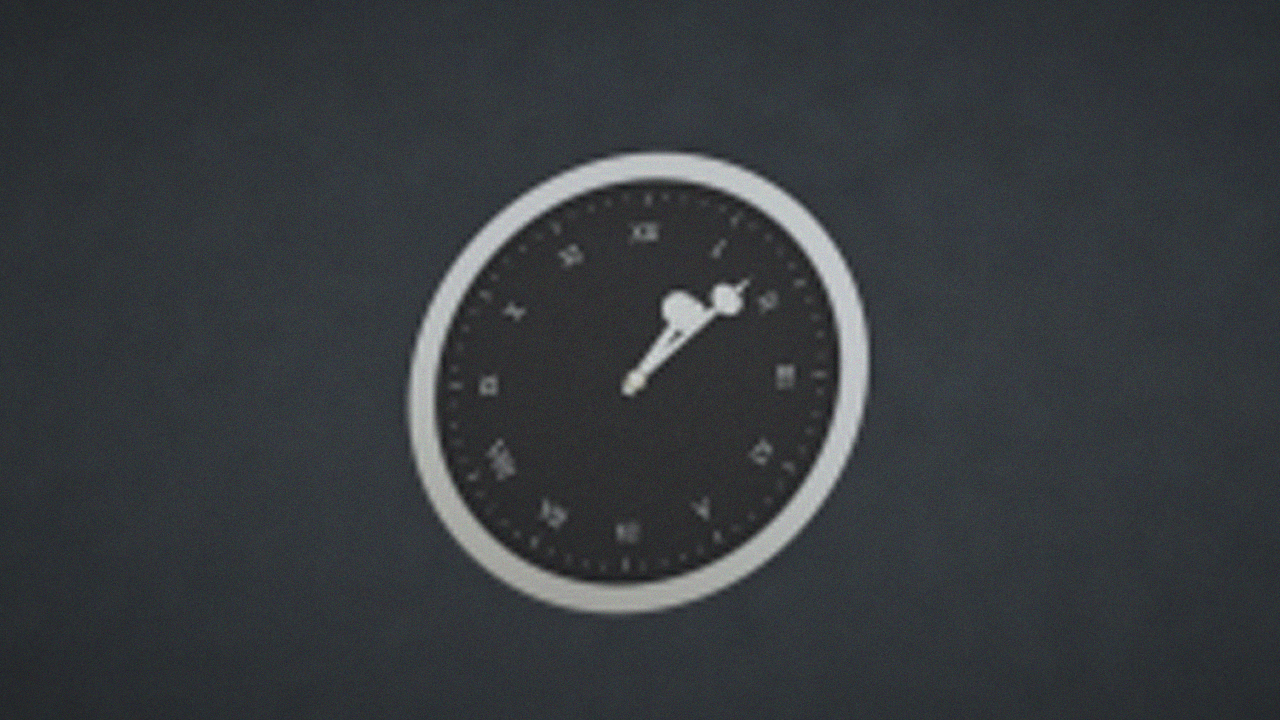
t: h=1 m=8
